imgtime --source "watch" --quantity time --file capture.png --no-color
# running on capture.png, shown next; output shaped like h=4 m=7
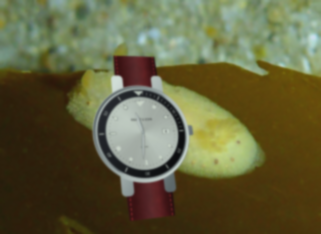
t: h=11 m=31
